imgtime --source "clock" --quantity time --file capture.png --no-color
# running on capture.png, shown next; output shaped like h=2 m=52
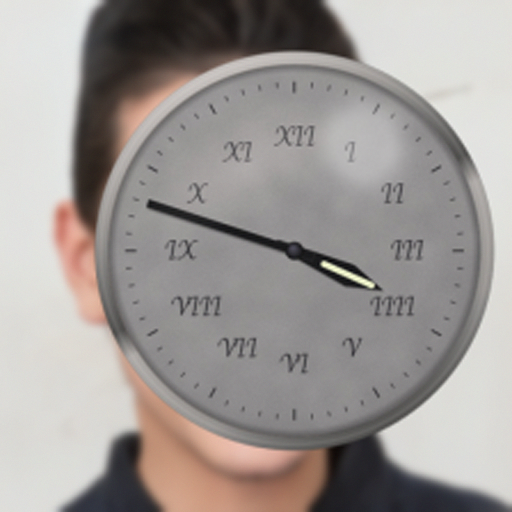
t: h=3 m=48
